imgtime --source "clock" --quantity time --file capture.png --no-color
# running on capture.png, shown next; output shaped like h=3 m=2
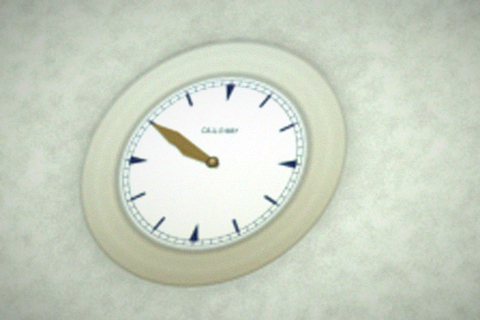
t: h=9 m=50
